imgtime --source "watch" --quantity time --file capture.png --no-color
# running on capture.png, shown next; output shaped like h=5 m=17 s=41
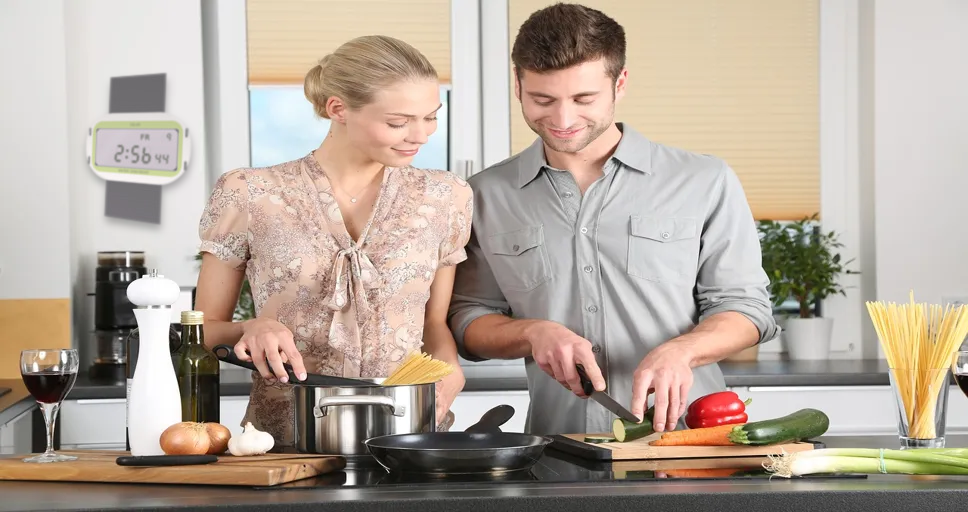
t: h=2 m=56 s=44
